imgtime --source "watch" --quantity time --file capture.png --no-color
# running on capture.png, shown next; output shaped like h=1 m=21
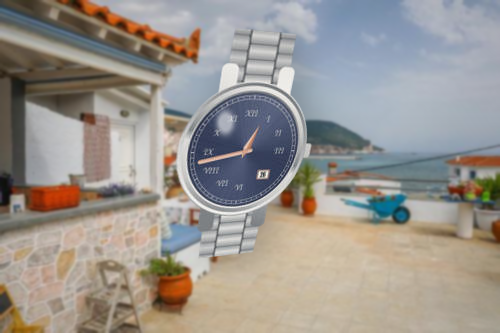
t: h=12 m=43
